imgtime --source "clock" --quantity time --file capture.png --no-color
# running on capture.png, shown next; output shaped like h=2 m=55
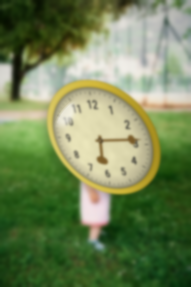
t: h=6 m=14
